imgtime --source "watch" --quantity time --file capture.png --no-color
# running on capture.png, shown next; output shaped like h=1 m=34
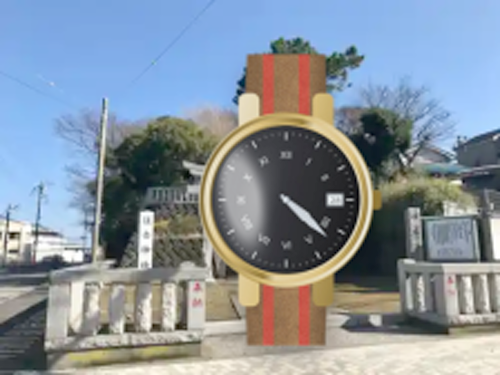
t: h=4 m=22
